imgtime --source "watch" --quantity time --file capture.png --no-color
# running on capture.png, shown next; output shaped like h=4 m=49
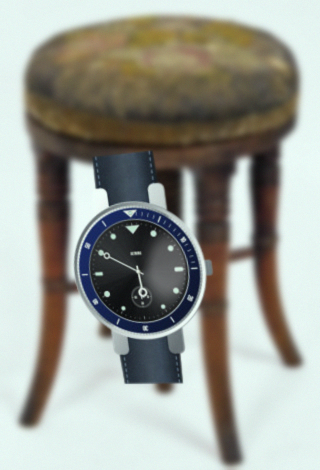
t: h=5 m=50
